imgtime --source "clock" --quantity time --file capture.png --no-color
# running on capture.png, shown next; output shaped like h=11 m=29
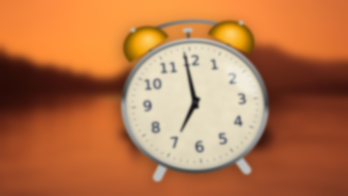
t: h=6 m=59
